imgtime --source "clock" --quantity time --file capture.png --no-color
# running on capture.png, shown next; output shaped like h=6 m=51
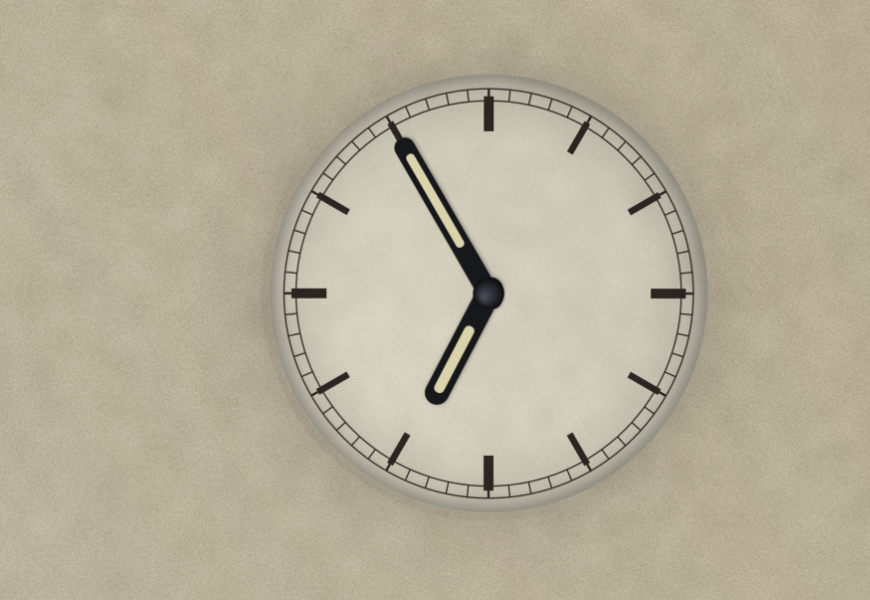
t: h=6 m=55
